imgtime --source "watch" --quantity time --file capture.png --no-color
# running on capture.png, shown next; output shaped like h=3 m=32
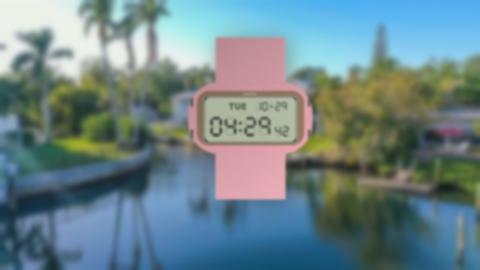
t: h=4 m=29
